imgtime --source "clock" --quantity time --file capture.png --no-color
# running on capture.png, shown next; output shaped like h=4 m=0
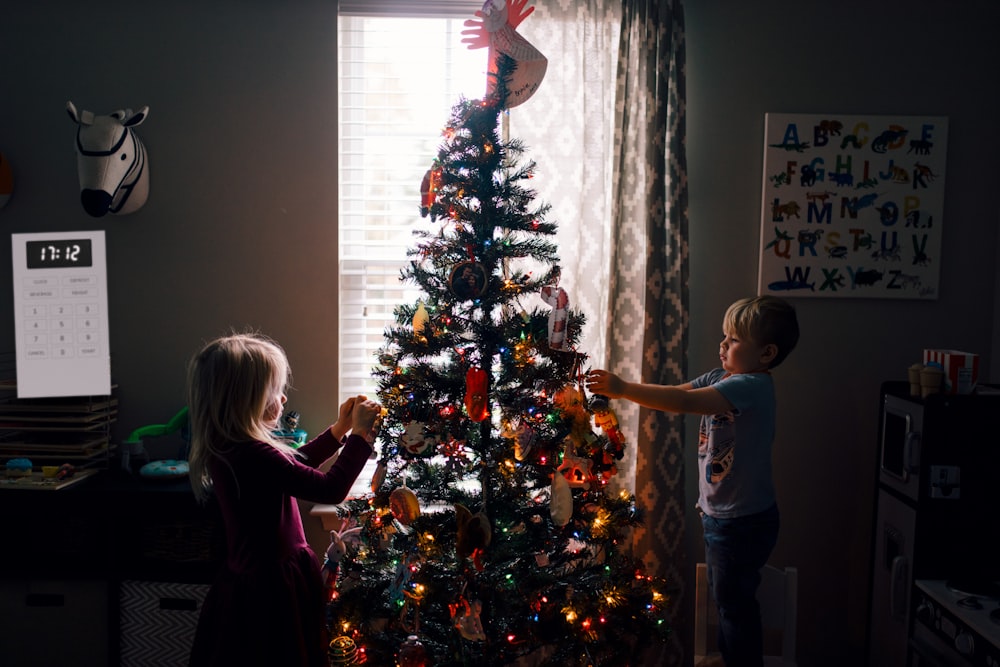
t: h=17 m=12
